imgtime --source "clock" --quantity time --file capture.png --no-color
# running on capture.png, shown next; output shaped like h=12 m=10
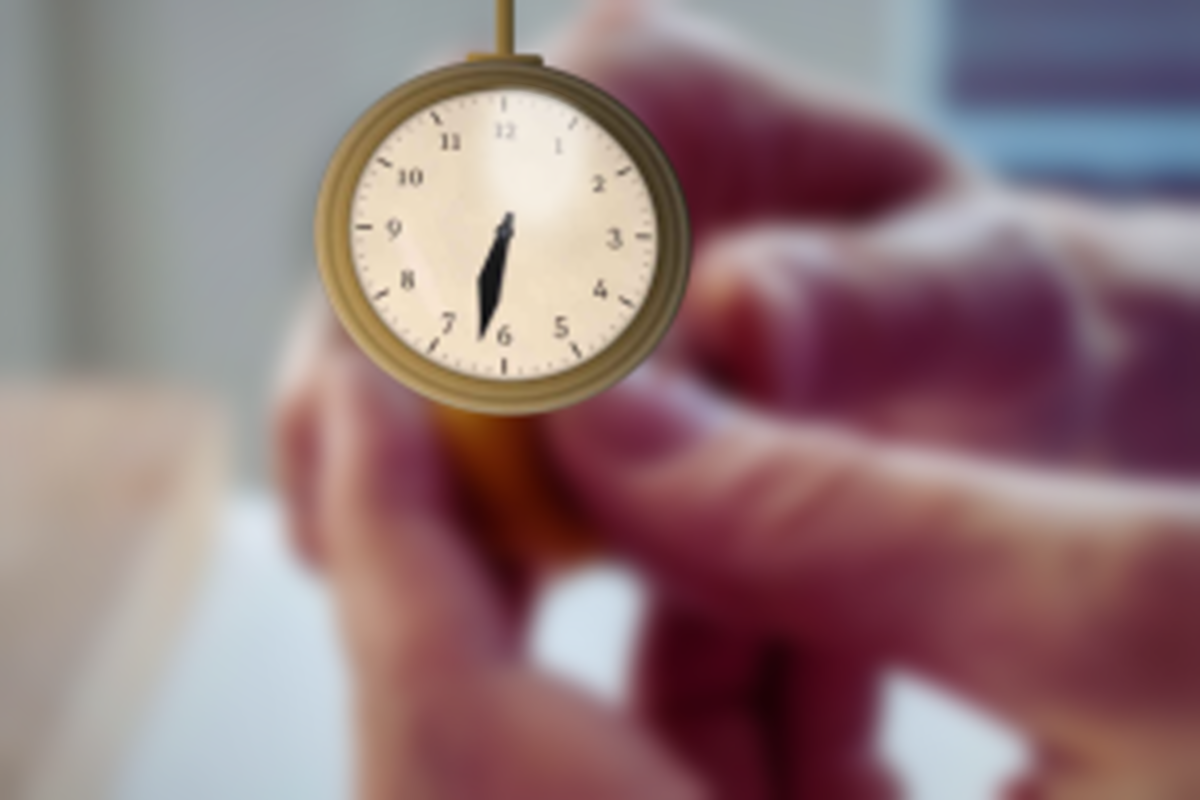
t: h=6 m=32
